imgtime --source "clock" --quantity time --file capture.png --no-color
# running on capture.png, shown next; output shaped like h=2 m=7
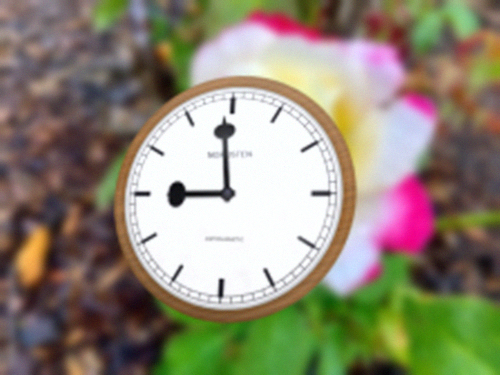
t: h=8 m=59
